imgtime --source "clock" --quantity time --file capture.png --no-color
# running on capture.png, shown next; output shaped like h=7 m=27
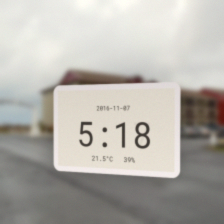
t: h=5 m=18
